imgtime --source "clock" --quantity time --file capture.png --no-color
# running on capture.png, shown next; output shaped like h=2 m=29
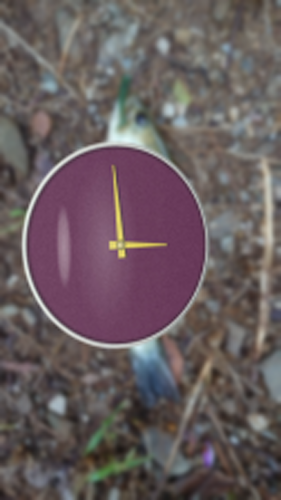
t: h=2 m=59
